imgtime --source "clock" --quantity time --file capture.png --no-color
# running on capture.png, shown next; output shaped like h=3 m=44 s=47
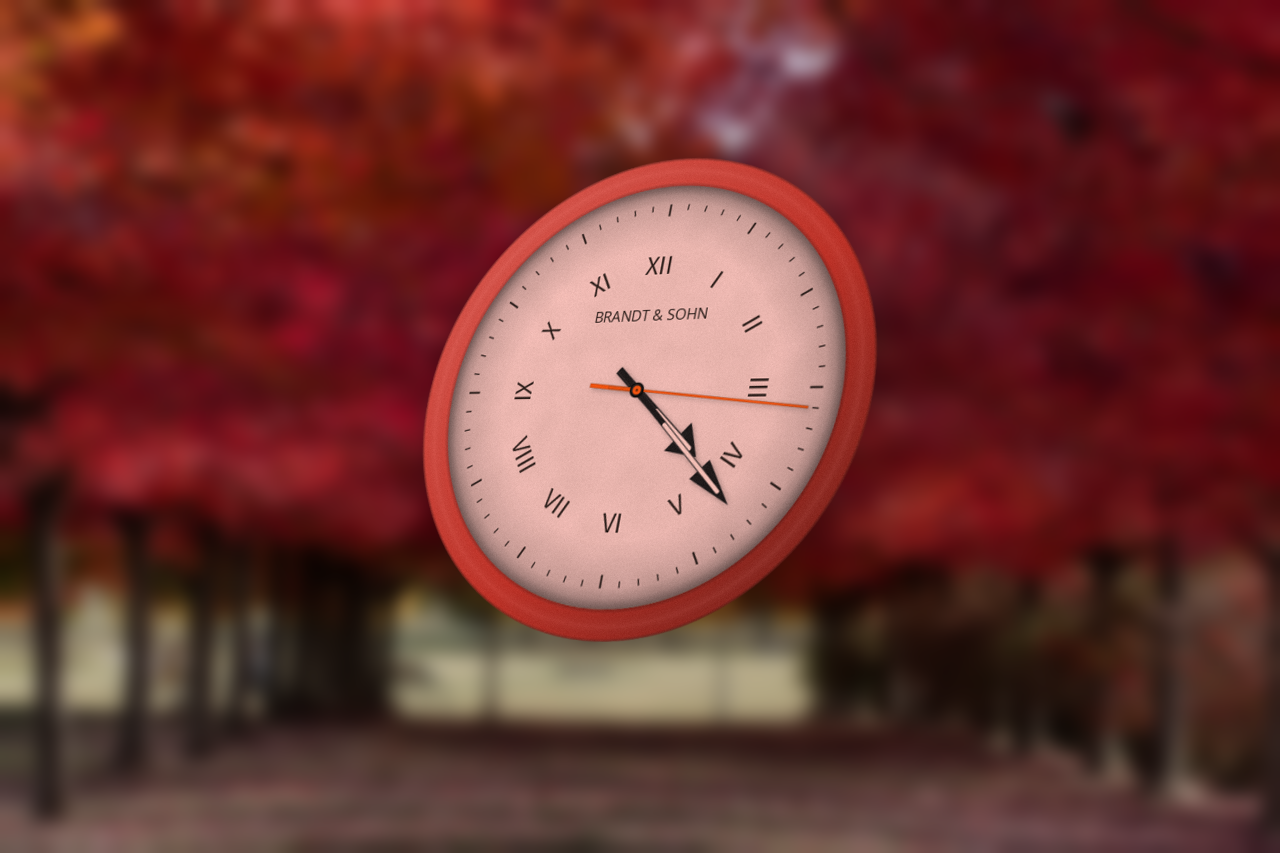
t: h=4 m=22 s=16
